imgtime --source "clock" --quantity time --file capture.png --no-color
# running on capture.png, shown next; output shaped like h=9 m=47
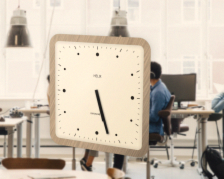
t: h=5 m=27
